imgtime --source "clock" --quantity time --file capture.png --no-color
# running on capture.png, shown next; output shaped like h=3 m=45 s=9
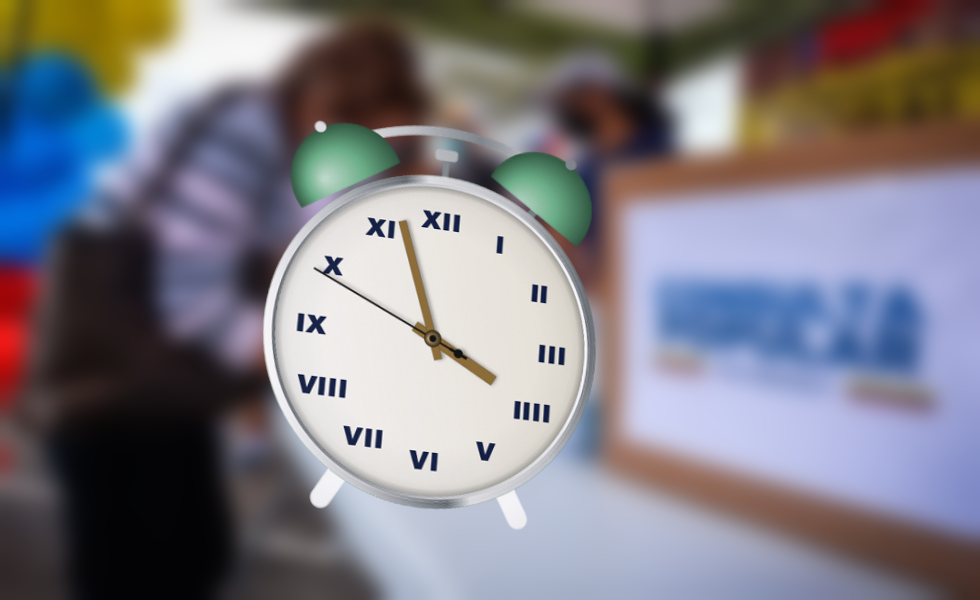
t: h=3 m=56 s=49
